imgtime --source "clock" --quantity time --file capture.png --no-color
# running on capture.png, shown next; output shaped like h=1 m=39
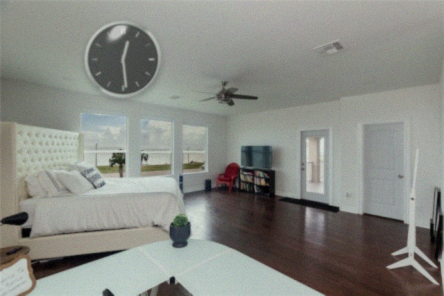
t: h=12 m=29
